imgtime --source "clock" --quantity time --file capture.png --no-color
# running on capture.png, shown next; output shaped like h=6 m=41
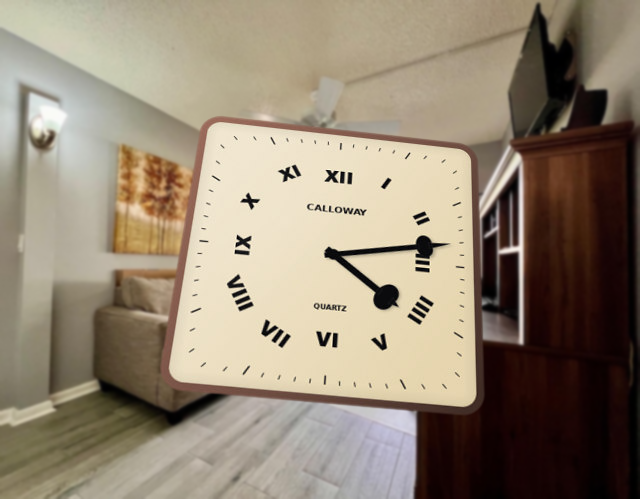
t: h=4 m=13
